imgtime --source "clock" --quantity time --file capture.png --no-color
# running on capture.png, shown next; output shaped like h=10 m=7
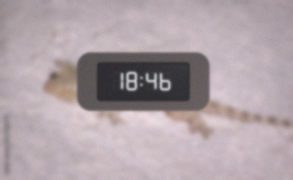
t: h=18 m=46
